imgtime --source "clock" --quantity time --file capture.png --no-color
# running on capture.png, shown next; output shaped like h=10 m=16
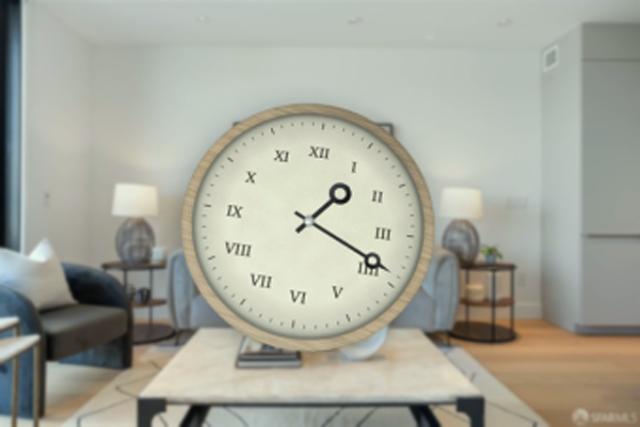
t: h=1 m=19
